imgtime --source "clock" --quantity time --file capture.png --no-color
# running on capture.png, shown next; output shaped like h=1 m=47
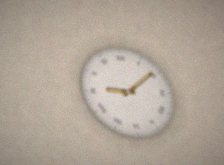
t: h=9 m=9
